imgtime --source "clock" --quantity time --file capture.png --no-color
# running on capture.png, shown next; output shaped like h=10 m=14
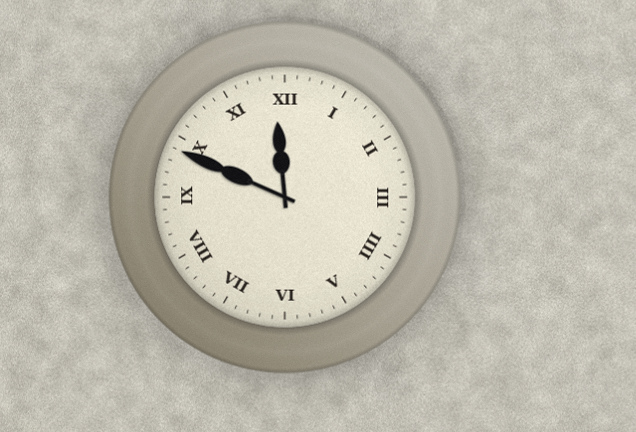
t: h=11 m=49
